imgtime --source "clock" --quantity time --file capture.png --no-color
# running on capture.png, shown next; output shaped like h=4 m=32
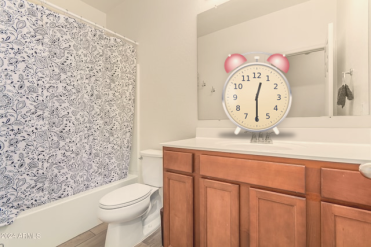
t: h=12 m=30
